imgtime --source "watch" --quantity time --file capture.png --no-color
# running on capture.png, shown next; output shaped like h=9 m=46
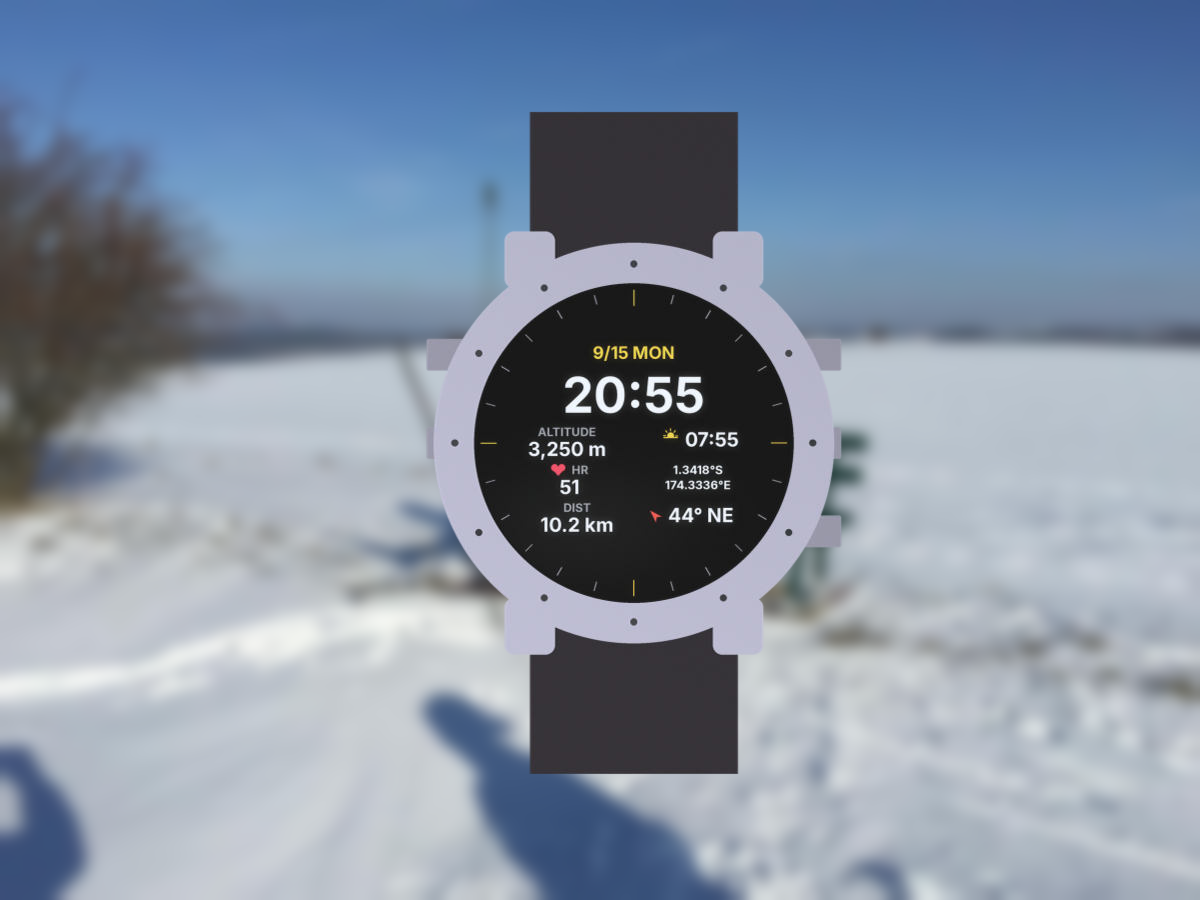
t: h=20 m=55
